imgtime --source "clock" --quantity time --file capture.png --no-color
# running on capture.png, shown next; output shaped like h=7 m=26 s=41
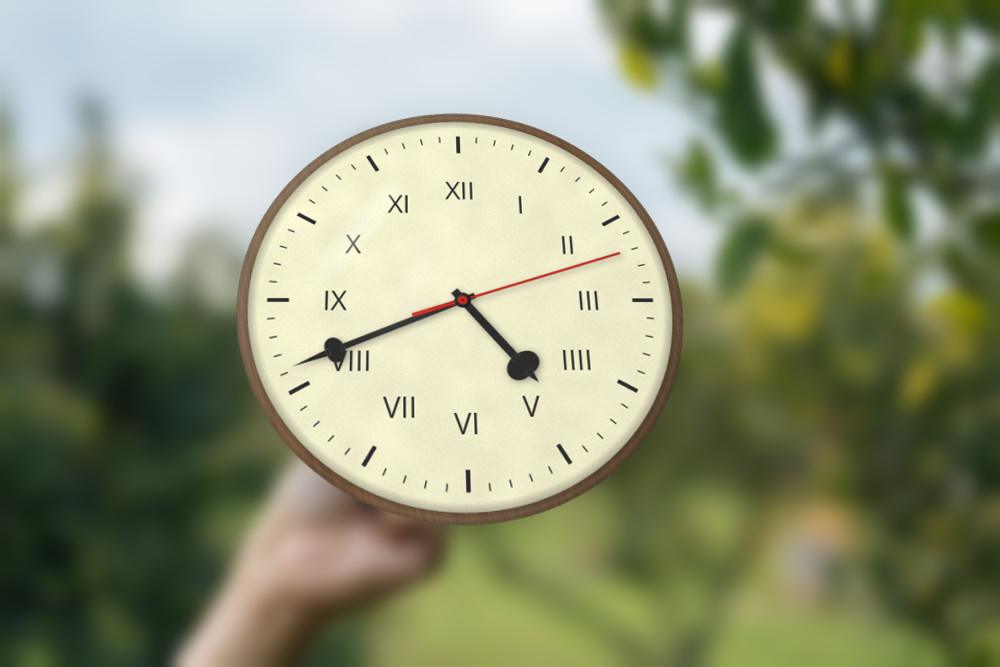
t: h=4 m=41 s=12
